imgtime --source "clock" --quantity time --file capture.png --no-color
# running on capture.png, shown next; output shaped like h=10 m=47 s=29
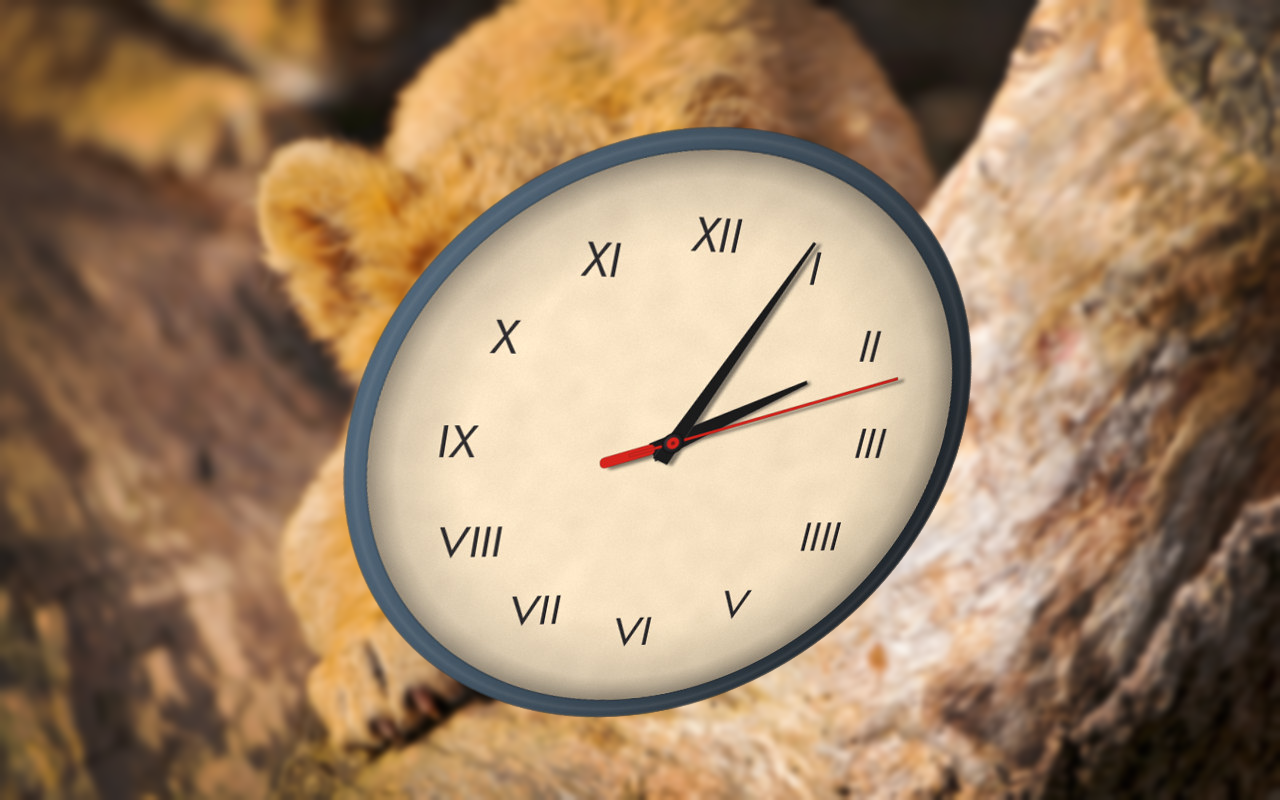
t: h=2 m=4 s=12
